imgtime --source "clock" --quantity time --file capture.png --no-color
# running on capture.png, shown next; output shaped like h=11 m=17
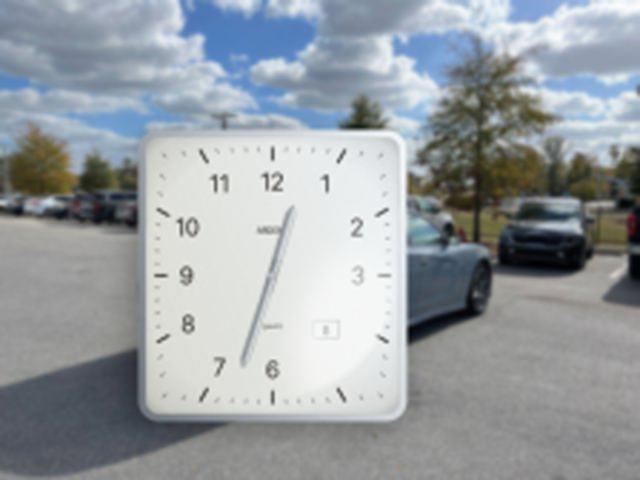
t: h=12 m=33
